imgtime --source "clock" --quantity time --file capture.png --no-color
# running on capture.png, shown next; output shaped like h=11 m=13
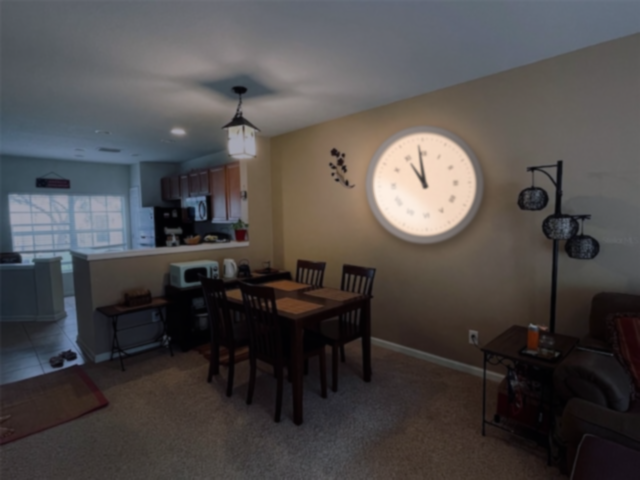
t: h=10 m=59
